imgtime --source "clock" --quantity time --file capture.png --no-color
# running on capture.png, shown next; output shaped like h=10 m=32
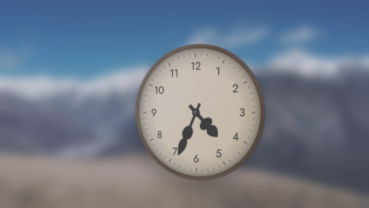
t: h=4 m=34
